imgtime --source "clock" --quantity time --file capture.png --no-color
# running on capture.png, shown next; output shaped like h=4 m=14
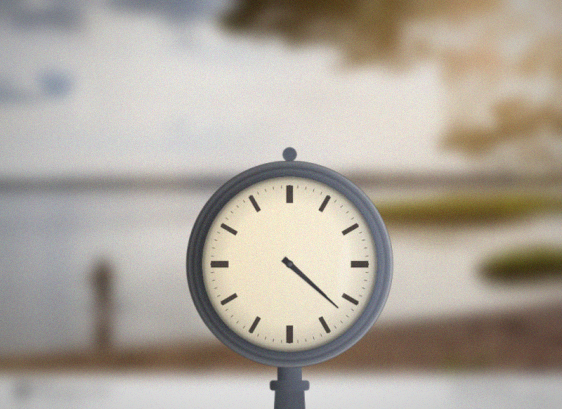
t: h=4 m=22
